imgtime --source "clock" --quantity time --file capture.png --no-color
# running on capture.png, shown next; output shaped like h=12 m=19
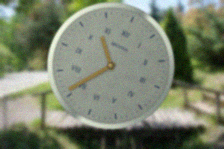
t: h=10 m=36
